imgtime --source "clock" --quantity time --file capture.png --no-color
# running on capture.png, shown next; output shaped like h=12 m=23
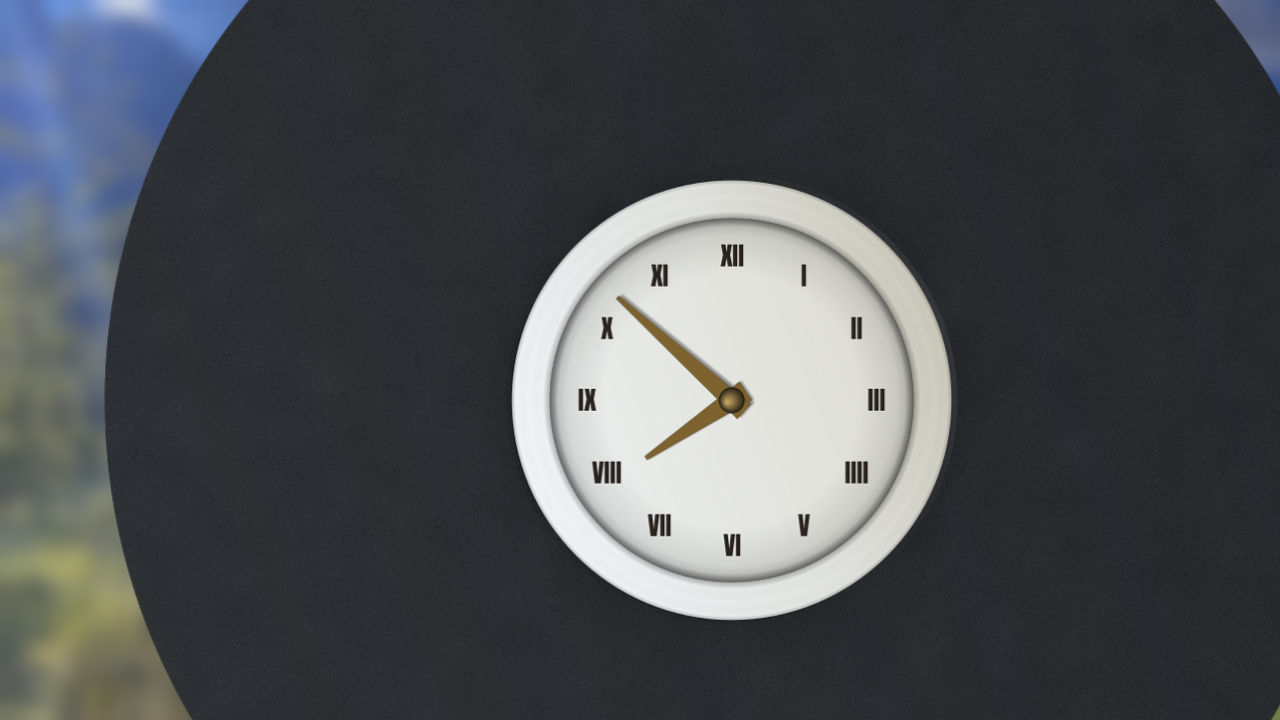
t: h=7 m=52
